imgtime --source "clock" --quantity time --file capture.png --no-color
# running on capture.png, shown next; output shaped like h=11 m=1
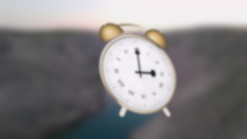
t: h=3 m=0
